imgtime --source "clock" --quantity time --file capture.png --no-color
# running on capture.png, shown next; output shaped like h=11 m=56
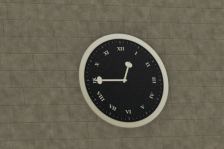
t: h=12 m=45
